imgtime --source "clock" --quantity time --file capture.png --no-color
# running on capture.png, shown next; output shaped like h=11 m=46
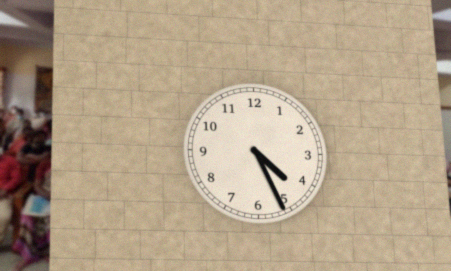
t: h=4 m=26
